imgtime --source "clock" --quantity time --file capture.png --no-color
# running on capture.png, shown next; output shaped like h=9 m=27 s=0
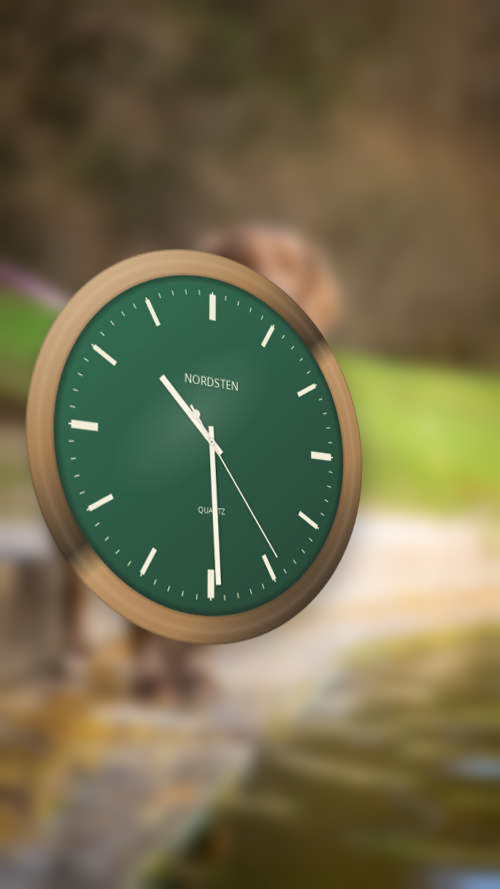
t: h=10 m=29 s=24
